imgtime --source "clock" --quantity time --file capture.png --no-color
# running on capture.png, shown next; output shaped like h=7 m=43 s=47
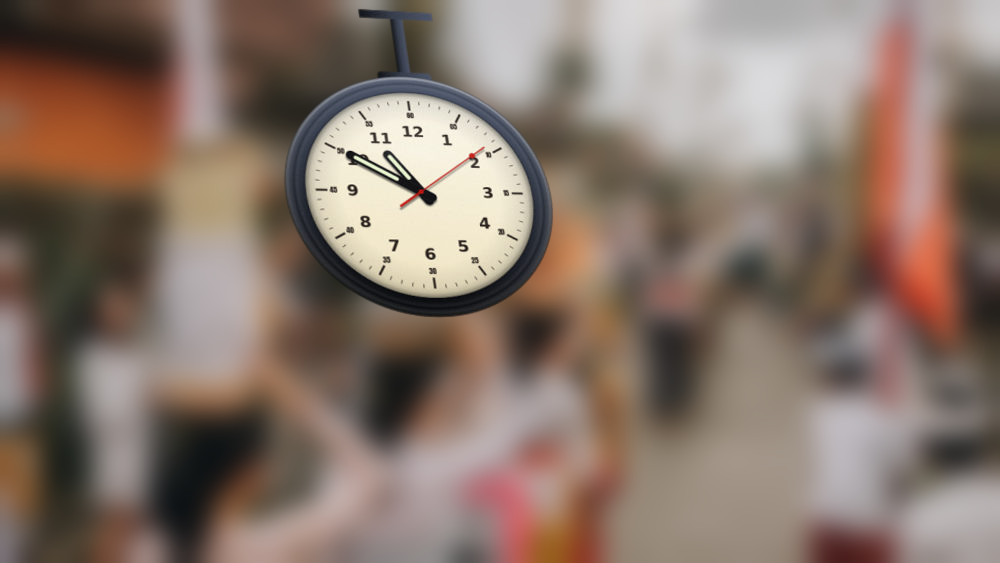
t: h=10 m=50 s=9
